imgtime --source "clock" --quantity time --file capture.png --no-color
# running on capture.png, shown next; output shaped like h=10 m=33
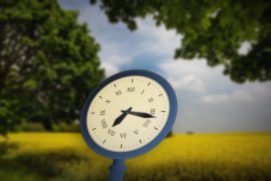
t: h=7 m=17
